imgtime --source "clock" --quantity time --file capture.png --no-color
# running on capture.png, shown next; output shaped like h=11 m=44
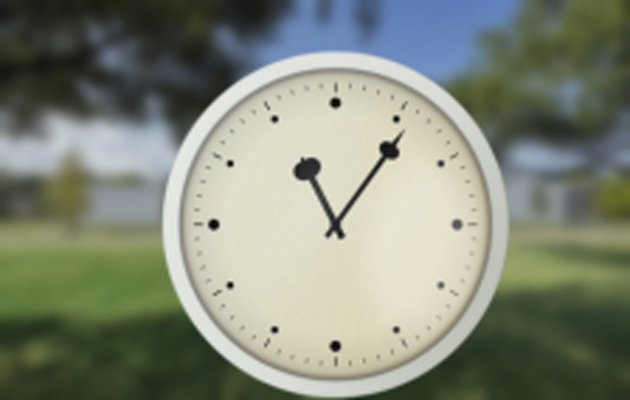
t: h=11 m=6
